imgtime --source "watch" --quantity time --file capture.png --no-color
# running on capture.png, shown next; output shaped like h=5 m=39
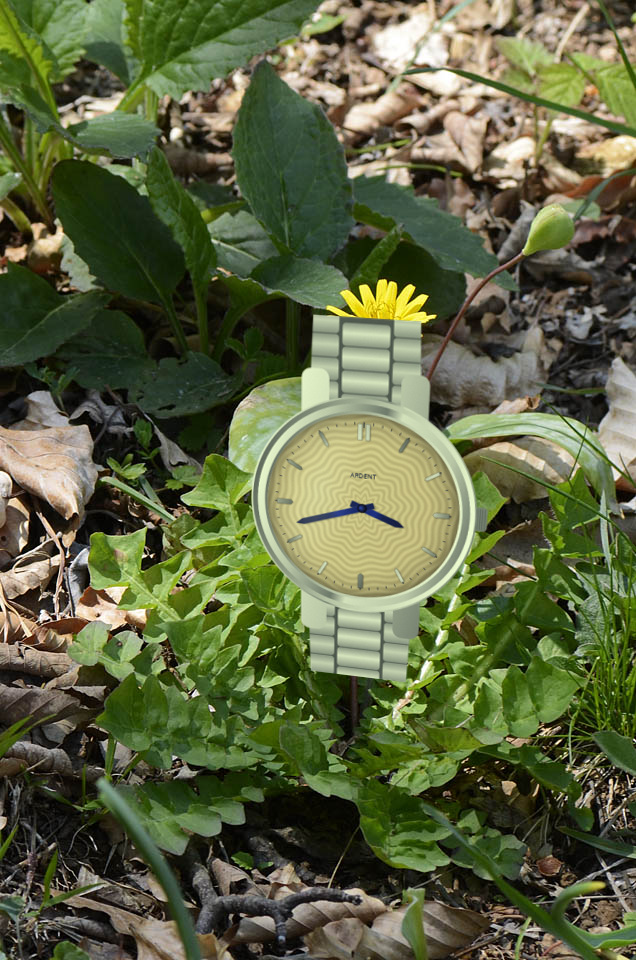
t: h=3 m=42
